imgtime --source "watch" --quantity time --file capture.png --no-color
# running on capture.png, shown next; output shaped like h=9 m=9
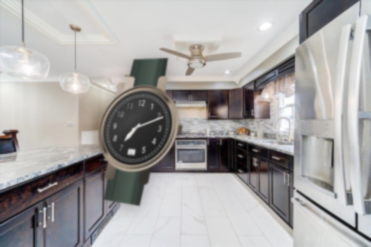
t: h=7 m=11
